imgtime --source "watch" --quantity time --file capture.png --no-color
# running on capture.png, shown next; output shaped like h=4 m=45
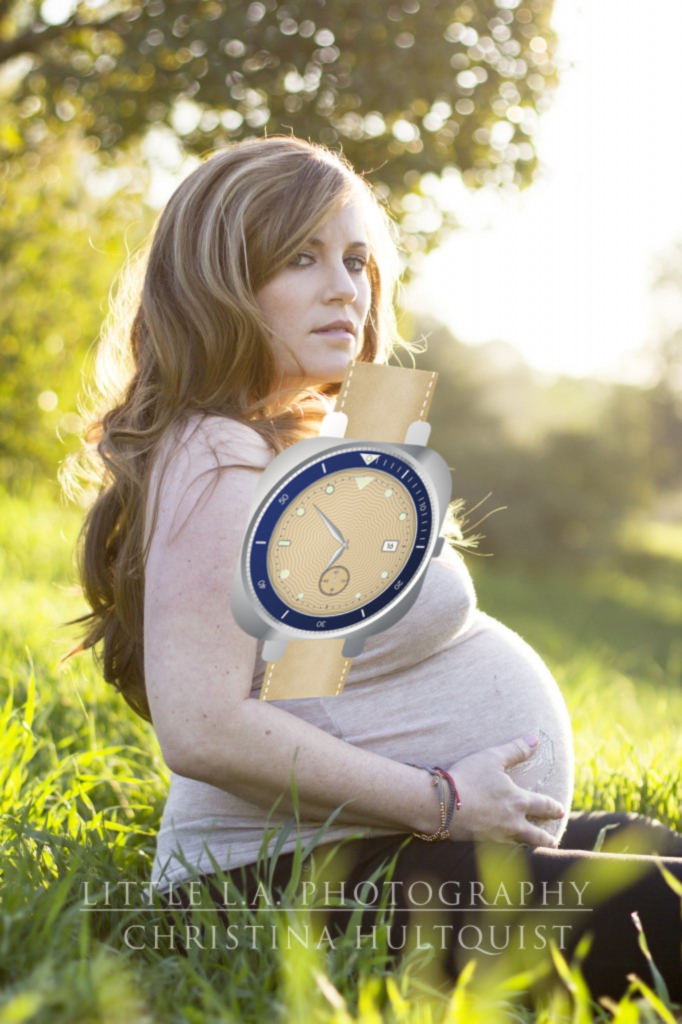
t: h=6 m=52
